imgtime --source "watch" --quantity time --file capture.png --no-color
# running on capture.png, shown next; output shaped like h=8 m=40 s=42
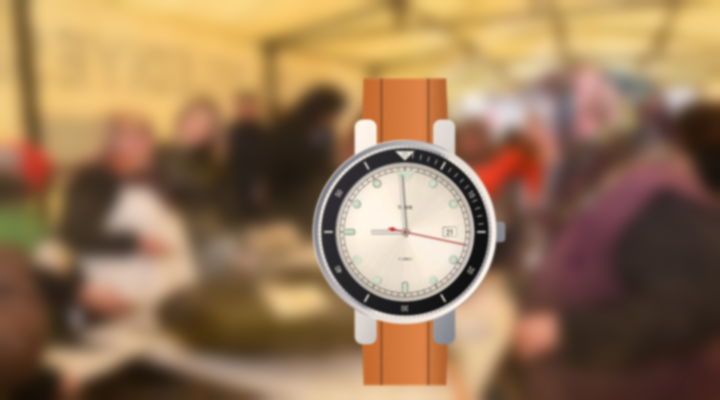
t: h=8 m=59 s=17
